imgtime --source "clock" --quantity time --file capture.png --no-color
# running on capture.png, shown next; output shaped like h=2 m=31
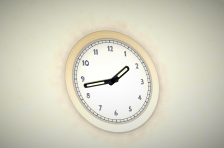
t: h=1 m=43
